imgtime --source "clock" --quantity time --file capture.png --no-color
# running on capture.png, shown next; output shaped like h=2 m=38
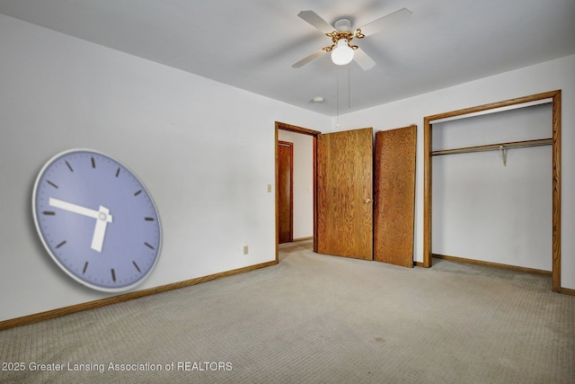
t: h=6 m=47
